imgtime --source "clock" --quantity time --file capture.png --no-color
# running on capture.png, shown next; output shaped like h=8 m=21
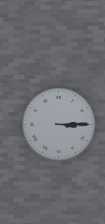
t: h=3 m=15
